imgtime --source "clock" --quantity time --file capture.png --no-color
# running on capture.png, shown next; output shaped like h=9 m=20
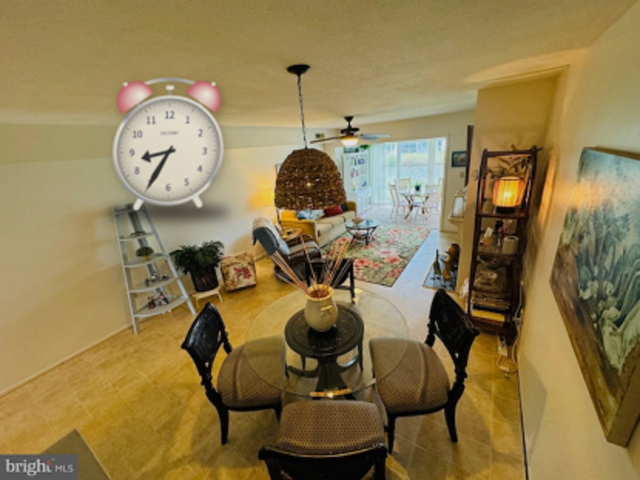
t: h=8 m=35
